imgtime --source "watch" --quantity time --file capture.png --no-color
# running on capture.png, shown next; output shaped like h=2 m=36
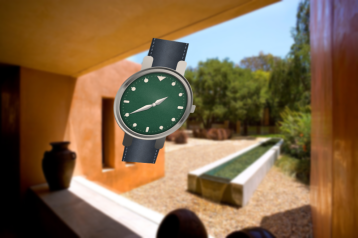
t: h=1 m=40
